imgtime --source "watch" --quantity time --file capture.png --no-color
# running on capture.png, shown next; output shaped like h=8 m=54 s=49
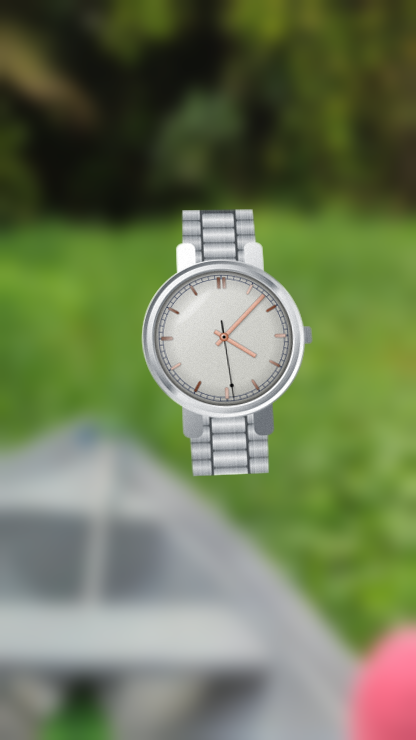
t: h=4 m=7 s=29
